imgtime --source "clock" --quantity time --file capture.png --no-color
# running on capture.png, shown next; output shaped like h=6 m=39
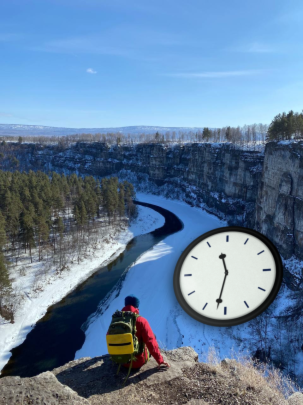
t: h=11 m=32
